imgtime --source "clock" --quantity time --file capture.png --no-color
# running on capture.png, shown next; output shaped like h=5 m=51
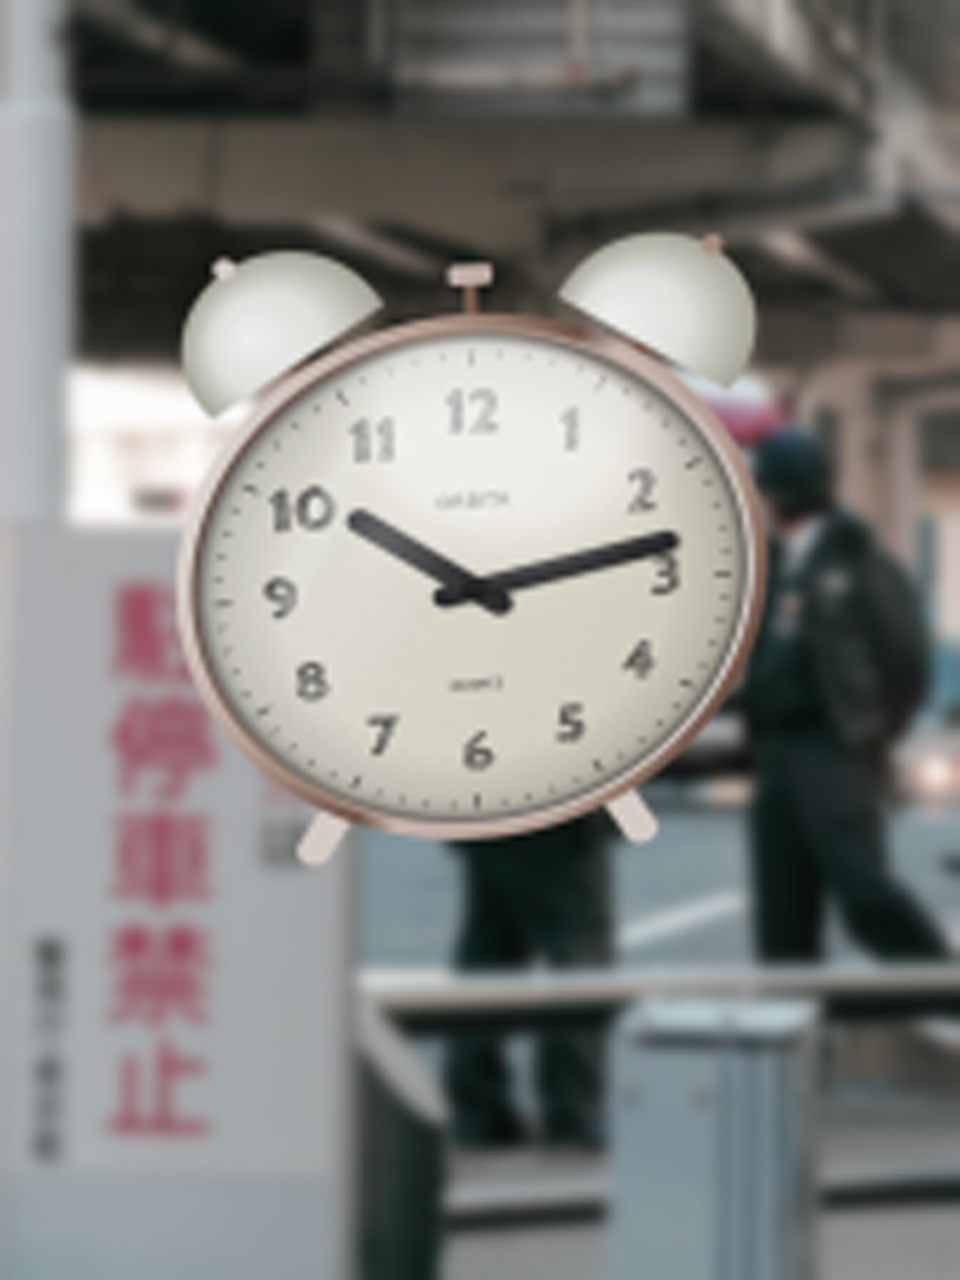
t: h=10 m=13
